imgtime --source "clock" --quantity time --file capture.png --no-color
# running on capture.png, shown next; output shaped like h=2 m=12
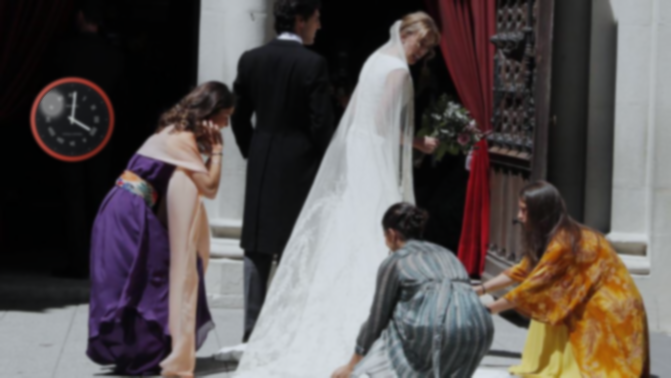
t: h=4 m=1
